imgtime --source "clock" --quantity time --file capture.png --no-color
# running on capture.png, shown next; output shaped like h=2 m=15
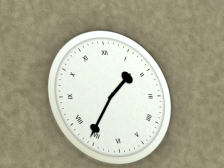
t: h=1 m=36
